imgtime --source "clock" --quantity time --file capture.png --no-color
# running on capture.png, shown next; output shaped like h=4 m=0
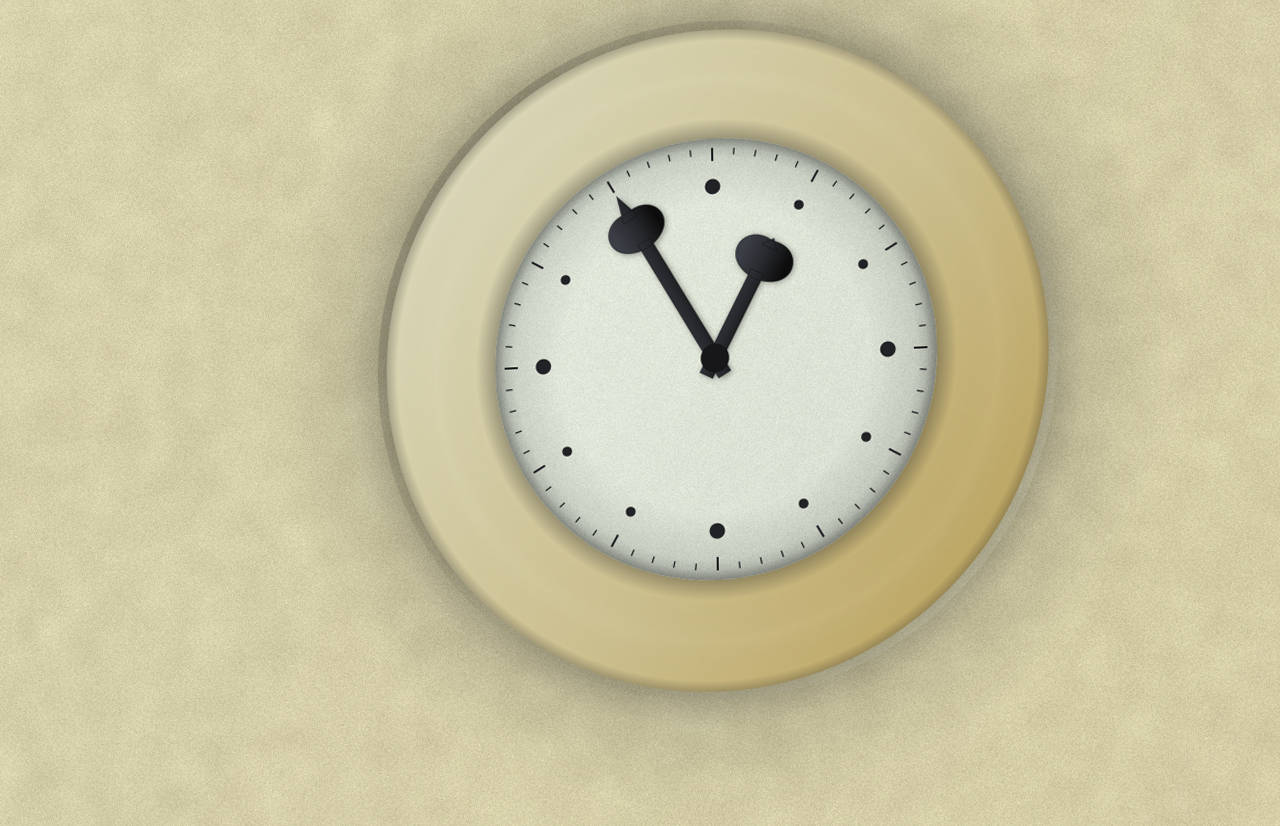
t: h=12 m=55
